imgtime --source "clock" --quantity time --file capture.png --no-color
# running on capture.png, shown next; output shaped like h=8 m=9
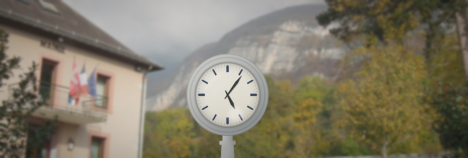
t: h=5 m=6
